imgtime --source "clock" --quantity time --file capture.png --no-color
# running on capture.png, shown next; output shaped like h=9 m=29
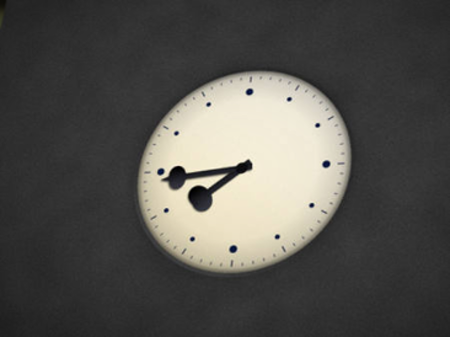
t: h=7 m=44
